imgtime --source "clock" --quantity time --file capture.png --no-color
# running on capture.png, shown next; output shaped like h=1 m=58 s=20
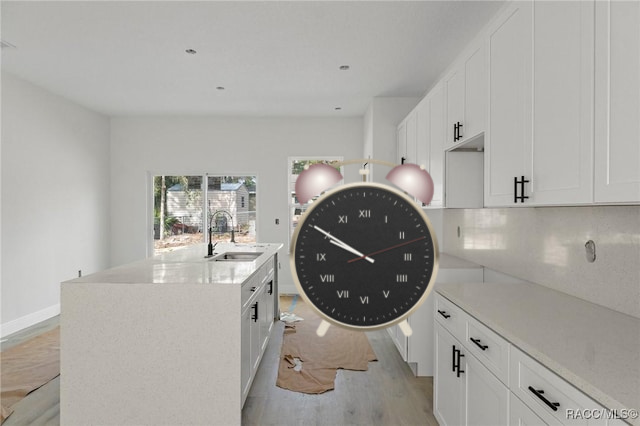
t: h=9 m=50 s=12
